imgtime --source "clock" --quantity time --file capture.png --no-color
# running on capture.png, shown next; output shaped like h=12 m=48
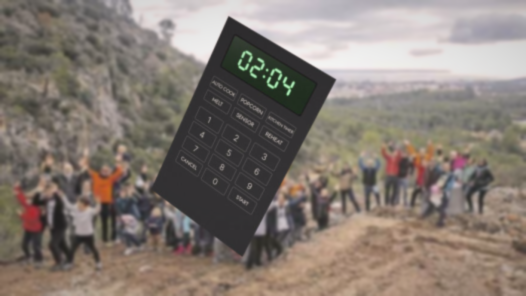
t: h=2 m=4
